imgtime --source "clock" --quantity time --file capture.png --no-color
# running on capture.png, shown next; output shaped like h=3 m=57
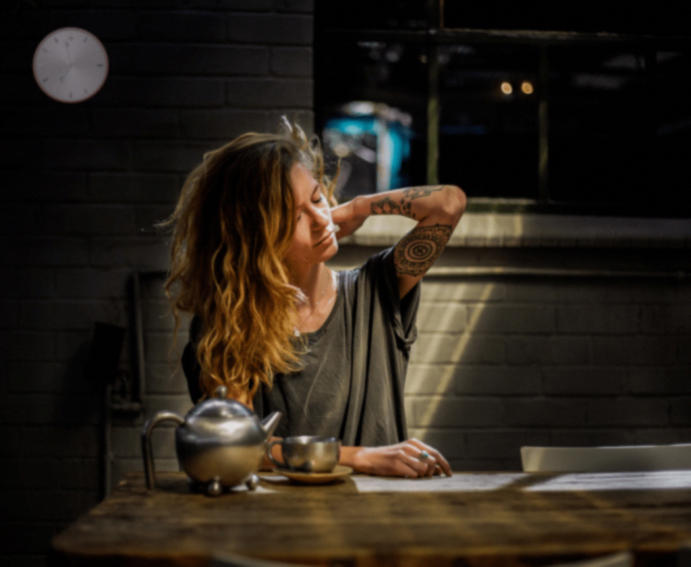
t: h=6 m=58
